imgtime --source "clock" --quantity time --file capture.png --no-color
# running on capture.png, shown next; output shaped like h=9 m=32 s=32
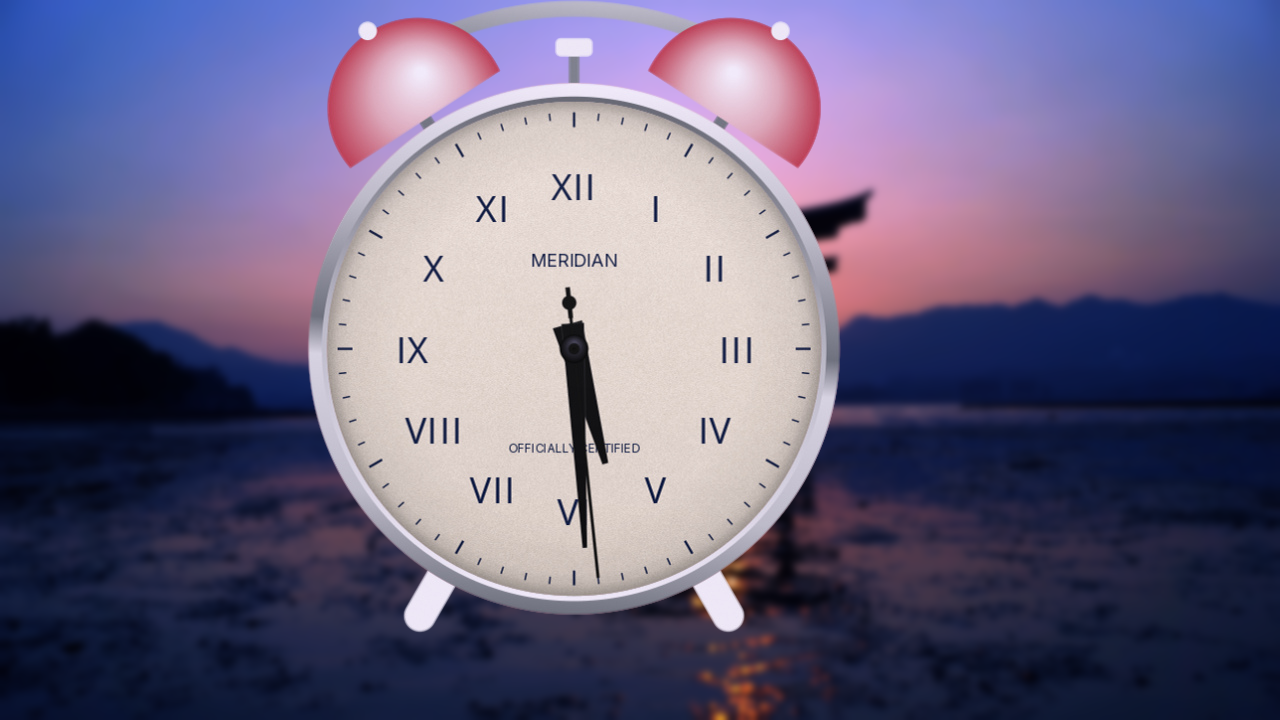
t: h=5 m=29 s=29
